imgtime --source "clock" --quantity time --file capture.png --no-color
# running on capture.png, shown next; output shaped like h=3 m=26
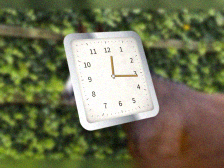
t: h=12 m=16
